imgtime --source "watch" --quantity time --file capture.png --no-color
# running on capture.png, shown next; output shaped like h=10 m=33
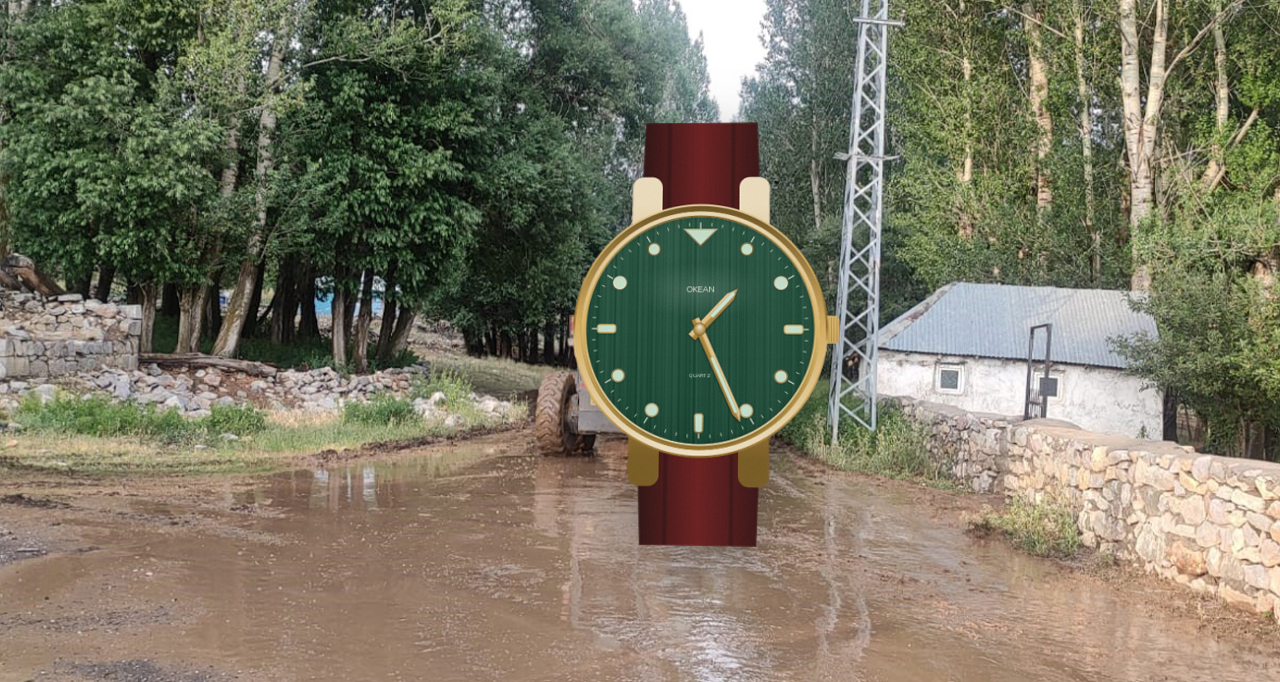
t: h=1 m=26
